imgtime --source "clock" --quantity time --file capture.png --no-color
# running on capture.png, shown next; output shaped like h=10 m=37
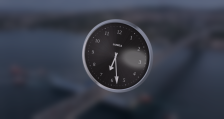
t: h=6 m=28
